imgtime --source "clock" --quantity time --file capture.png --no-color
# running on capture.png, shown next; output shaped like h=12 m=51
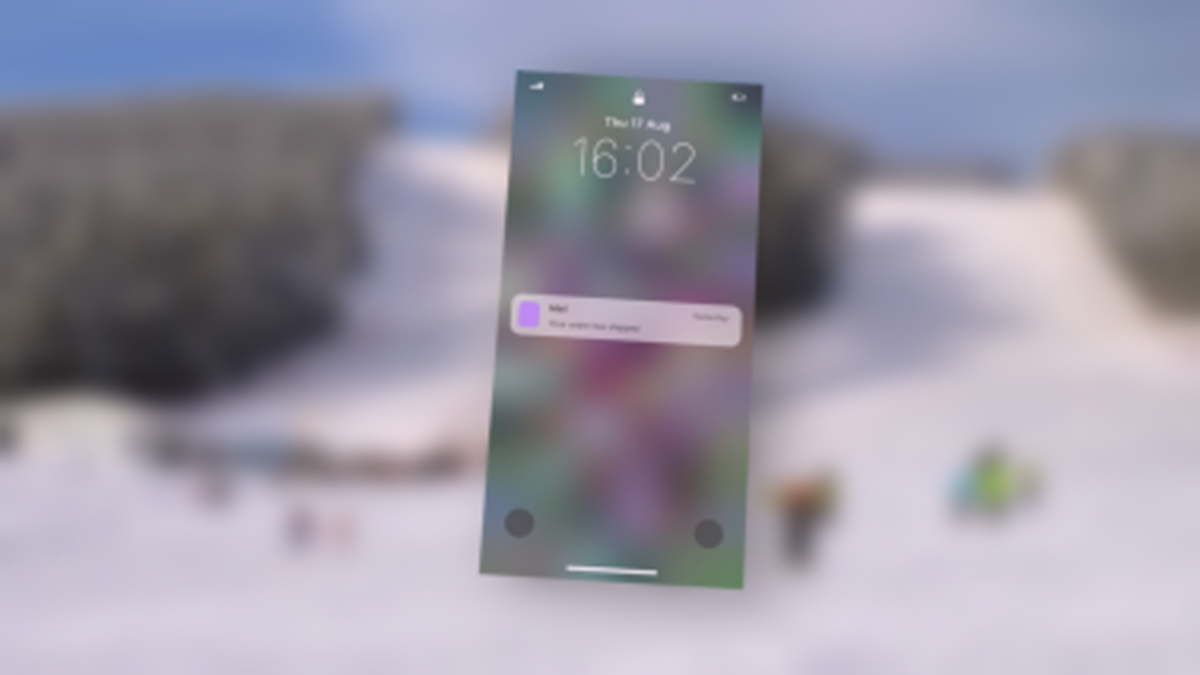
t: h=16 m=2
